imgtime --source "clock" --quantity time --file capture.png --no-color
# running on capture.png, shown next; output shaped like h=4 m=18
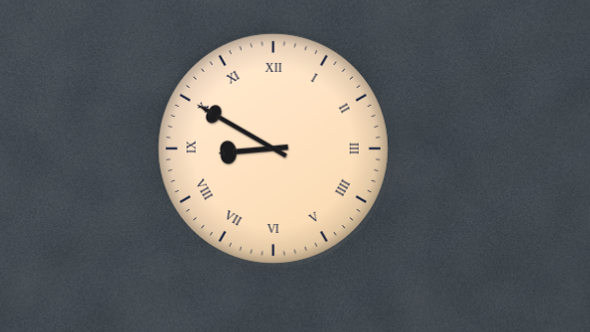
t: h=8 m=50
